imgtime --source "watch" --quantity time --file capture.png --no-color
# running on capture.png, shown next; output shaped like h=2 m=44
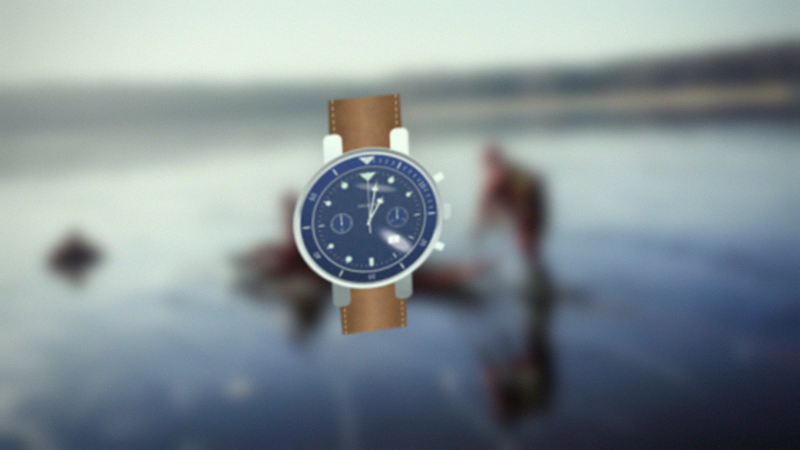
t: h=1 m=2
